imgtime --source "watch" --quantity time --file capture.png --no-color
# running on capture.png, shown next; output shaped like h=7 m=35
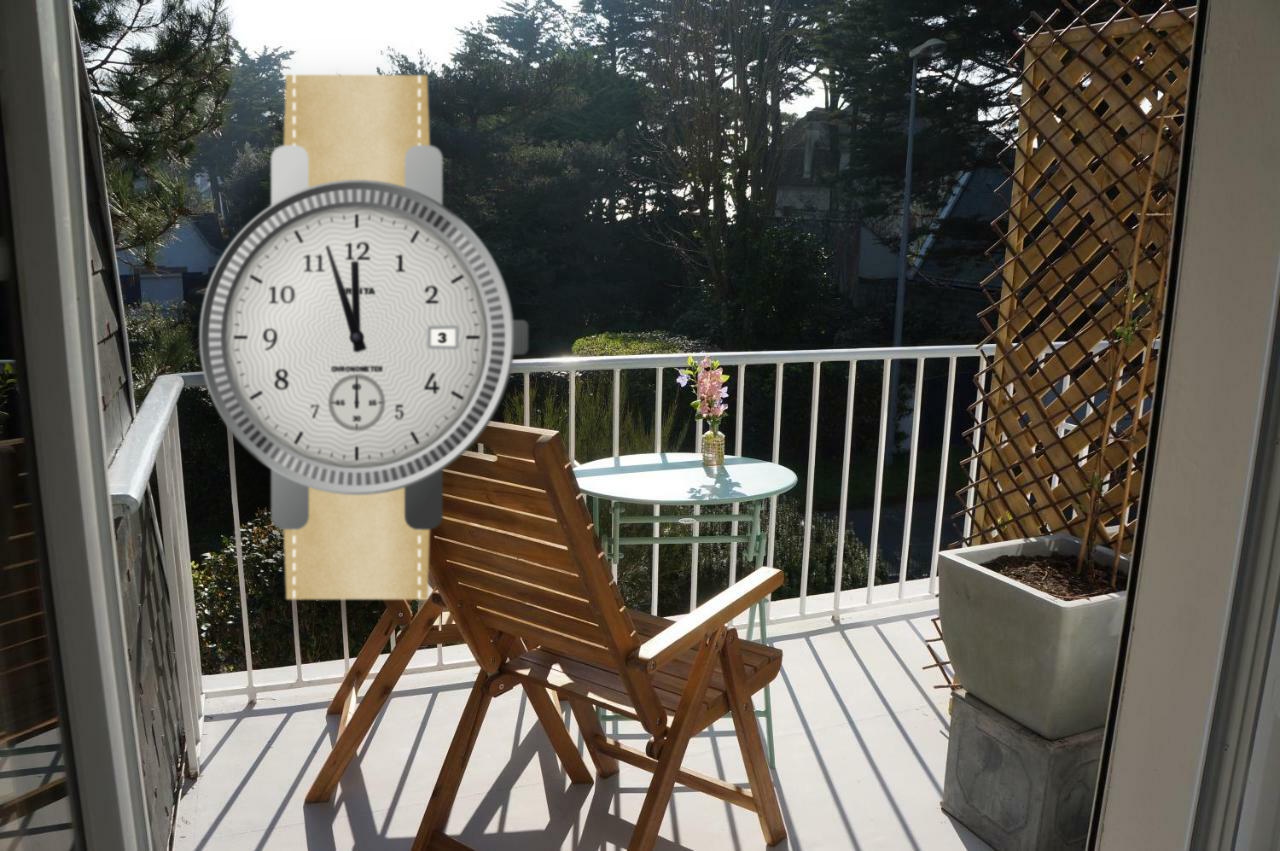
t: h=11 m=57
